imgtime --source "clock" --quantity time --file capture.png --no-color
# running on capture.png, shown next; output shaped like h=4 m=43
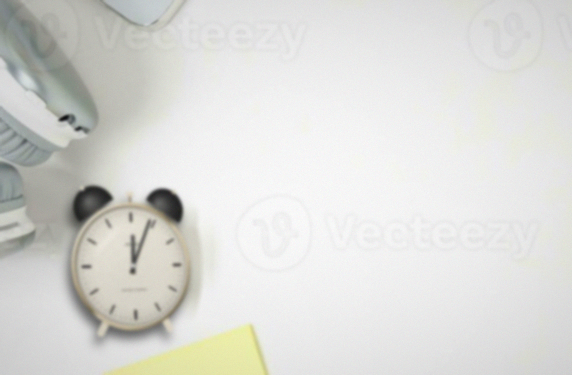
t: h=12 m=4
